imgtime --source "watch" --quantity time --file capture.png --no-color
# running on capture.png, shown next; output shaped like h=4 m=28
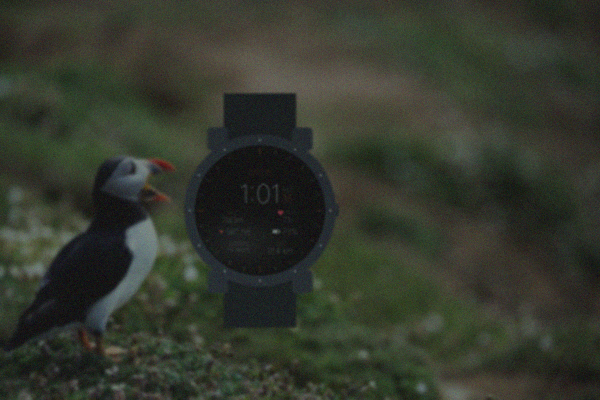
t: h=1 m=1
